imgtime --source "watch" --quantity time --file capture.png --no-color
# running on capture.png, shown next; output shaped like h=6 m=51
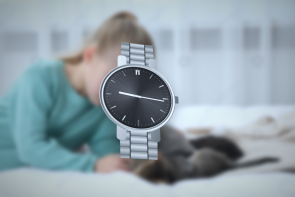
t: h=9 m=16
